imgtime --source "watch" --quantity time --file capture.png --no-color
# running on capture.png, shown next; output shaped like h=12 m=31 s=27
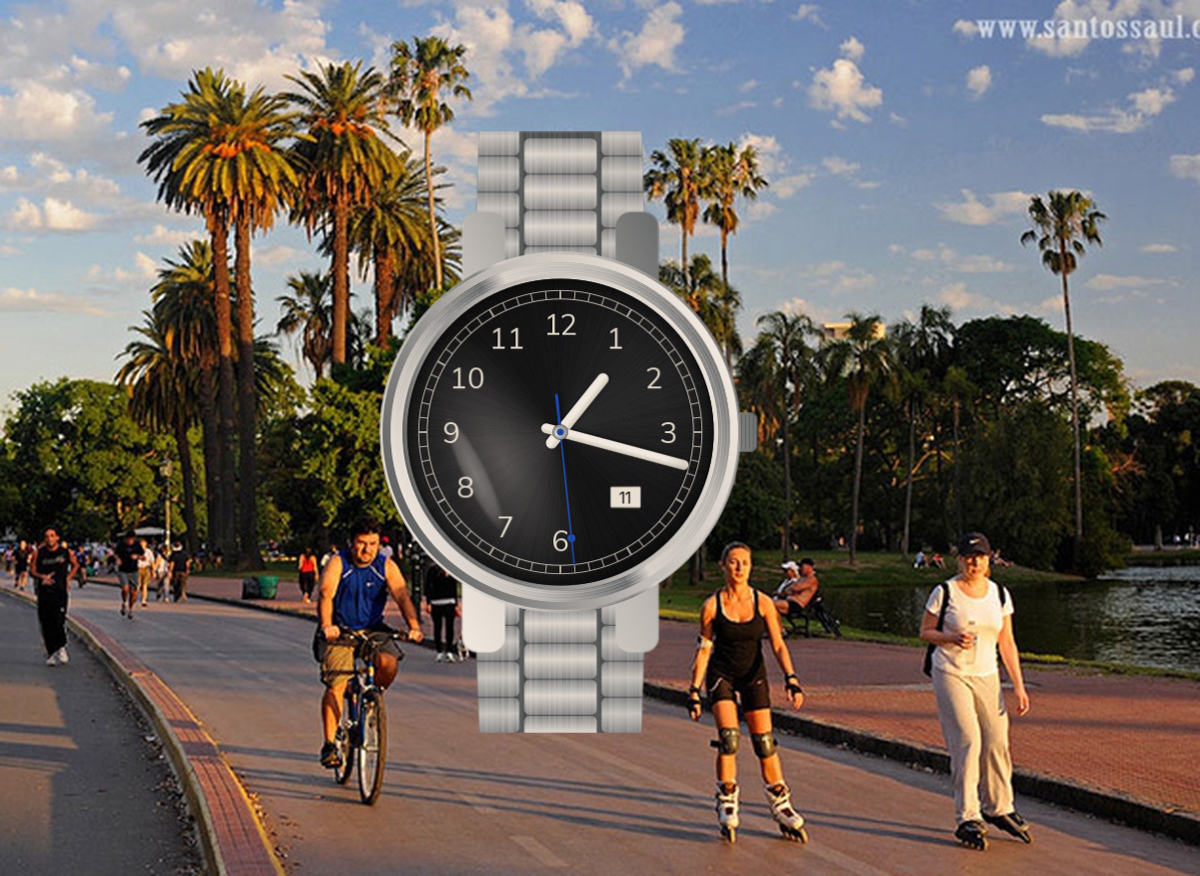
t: h=1 m=17 s=29
